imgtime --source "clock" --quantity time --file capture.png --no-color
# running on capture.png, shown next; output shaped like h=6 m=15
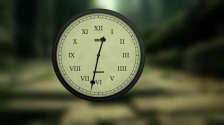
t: h=12 m=32
